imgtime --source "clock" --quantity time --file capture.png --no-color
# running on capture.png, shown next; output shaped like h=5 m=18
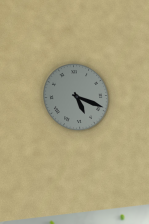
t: h=5 m=19
